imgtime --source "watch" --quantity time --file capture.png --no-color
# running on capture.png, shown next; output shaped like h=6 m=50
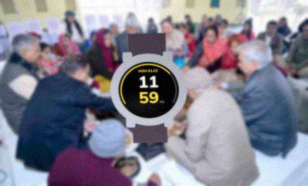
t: h=11 m=59
